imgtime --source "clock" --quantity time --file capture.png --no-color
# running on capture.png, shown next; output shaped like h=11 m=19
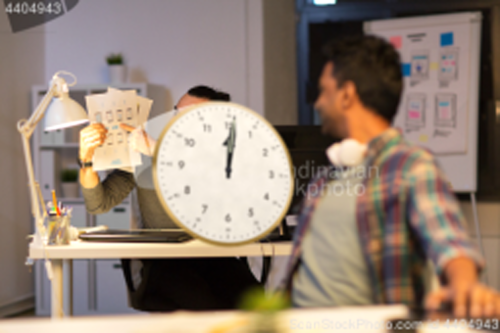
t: h=12 m=1
